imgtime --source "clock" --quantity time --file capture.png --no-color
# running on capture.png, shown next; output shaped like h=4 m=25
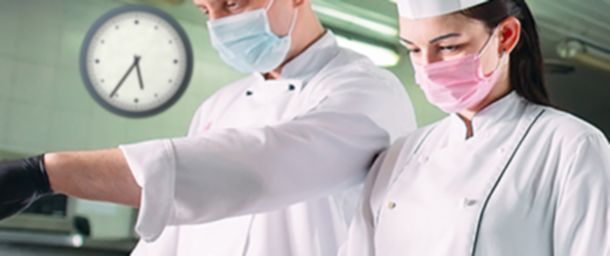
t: h=5 m=36
